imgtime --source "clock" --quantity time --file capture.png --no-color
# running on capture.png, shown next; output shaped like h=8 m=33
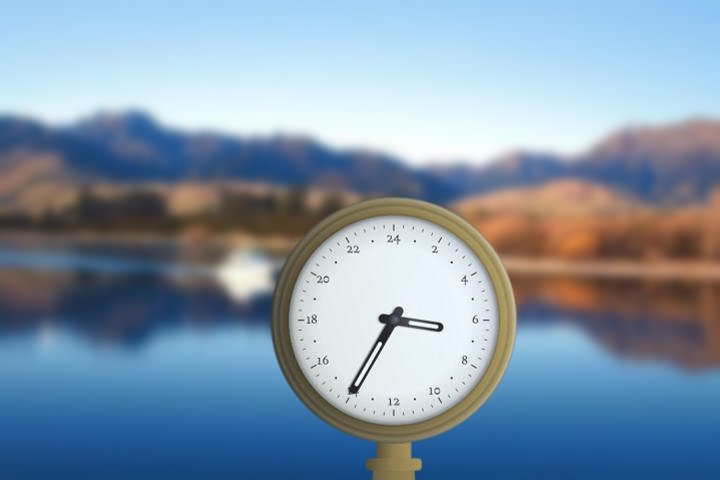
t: h=6 m=35
